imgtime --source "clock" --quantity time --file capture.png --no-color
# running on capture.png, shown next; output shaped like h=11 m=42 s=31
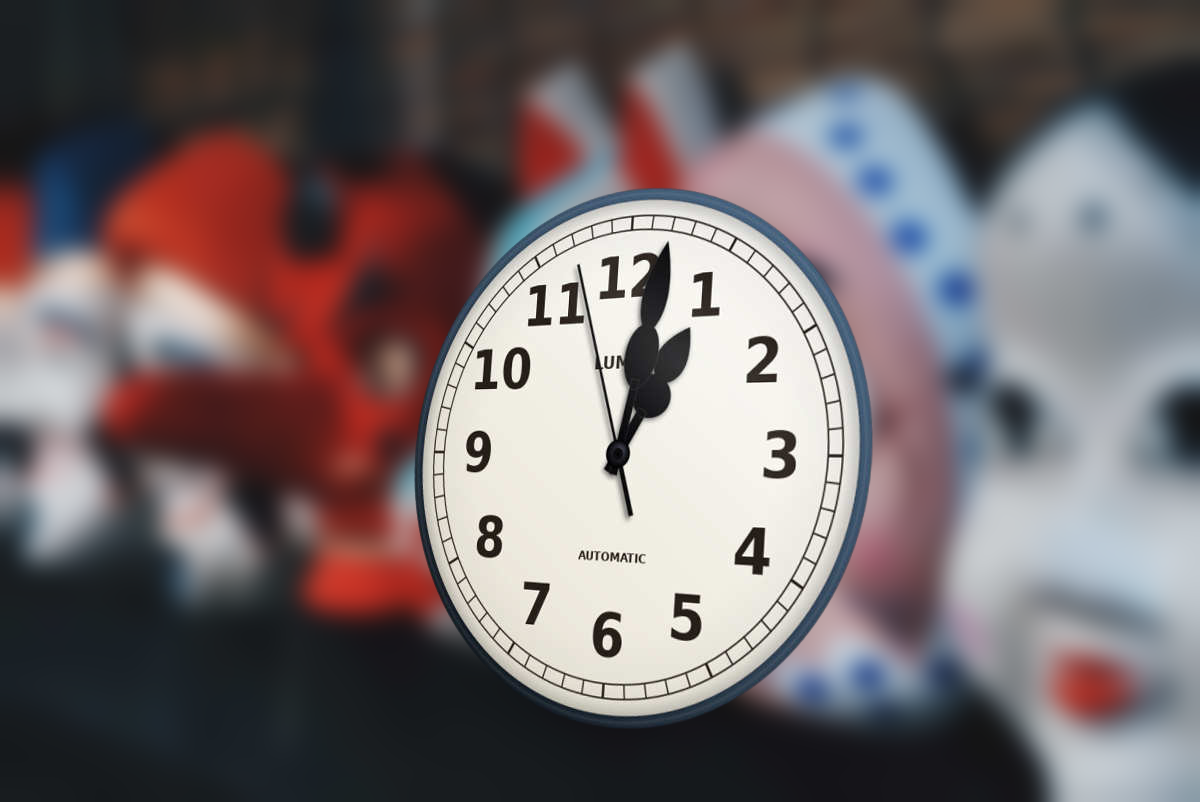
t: h=1 m=1 s=57
